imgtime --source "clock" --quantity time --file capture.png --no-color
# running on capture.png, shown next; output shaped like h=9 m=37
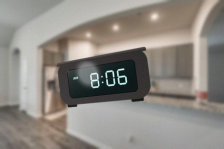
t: h=8 m=6
